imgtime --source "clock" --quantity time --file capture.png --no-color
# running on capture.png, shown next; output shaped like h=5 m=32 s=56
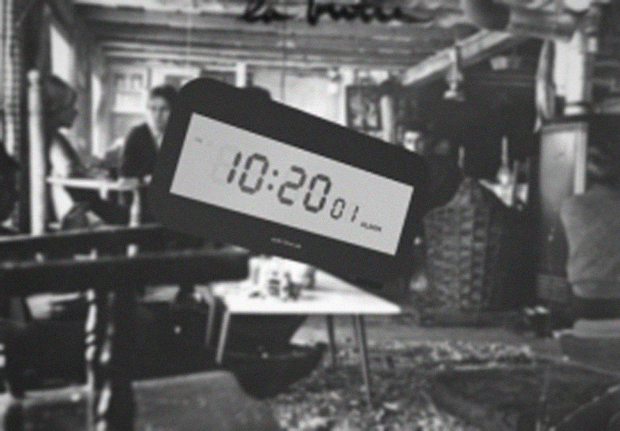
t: h=10 m=20 s=1
